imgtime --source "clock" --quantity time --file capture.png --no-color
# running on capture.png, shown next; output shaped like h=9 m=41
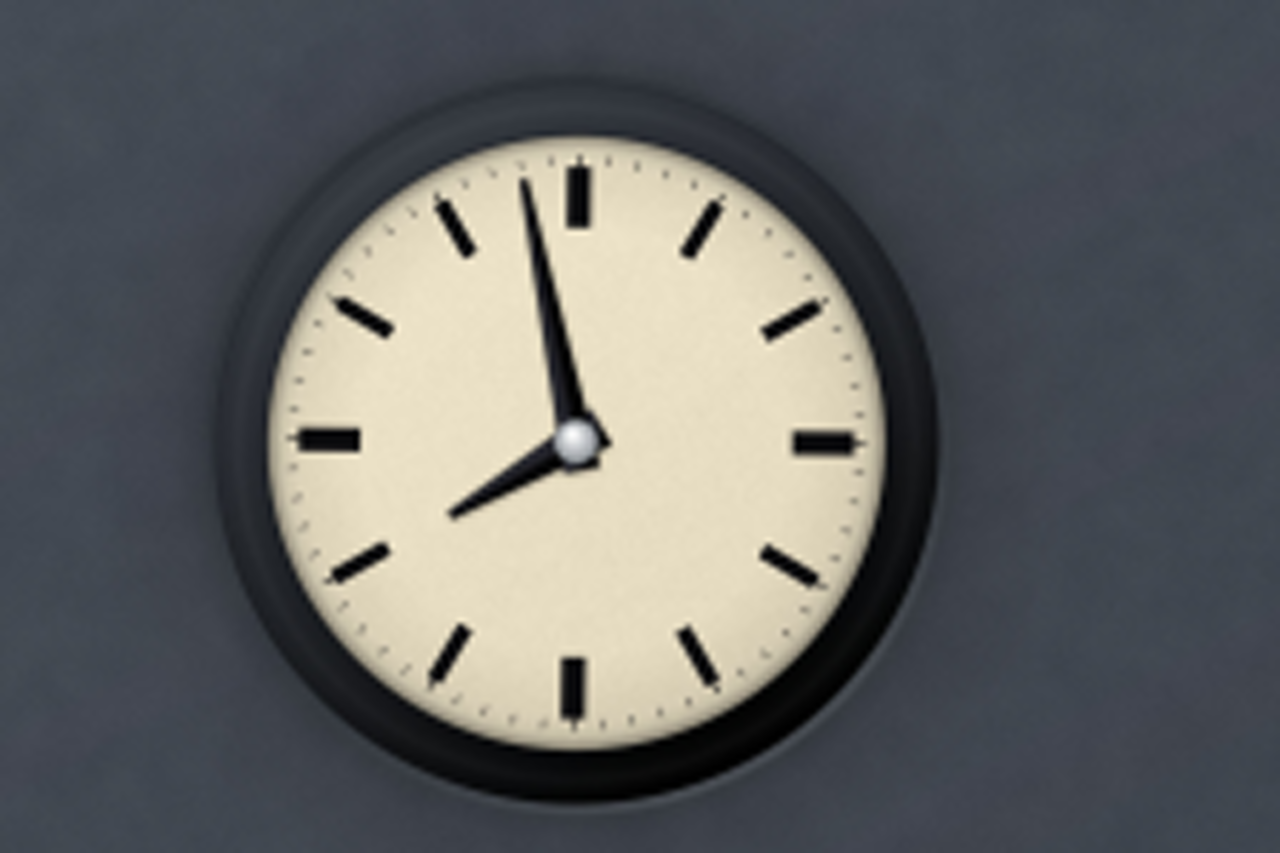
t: h=7 m=58
